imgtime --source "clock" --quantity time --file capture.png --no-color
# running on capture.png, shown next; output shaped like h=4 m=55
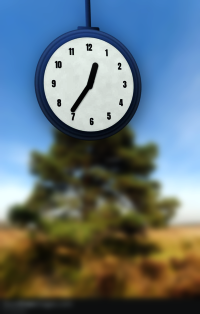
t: h=12 m=36
